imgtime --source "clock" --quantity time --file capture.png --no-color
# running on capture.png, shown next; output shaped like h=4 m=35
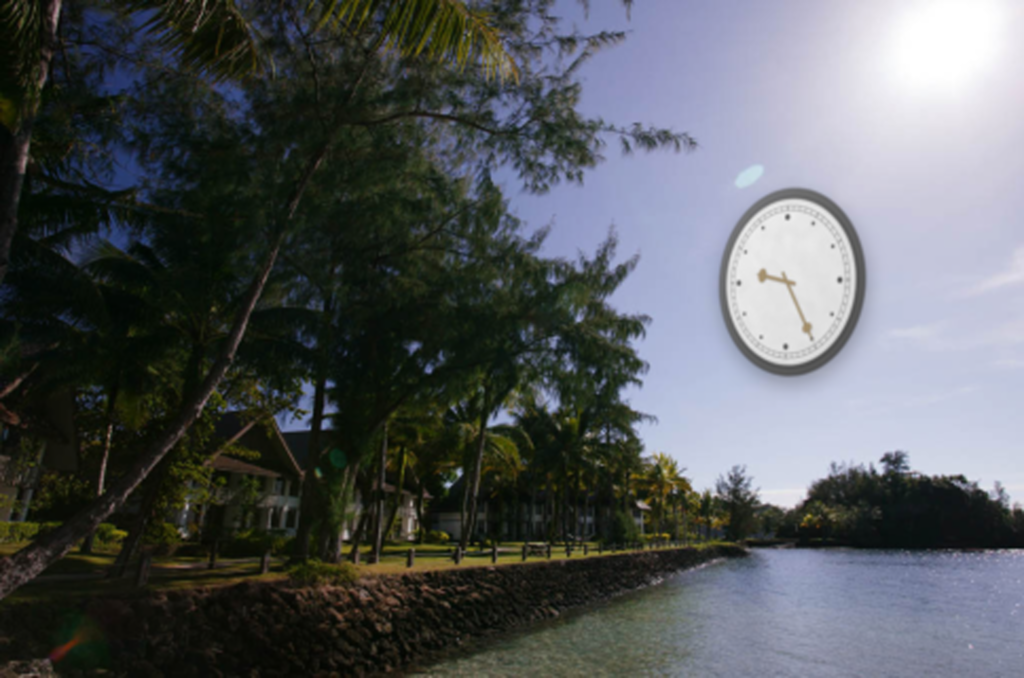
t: h=9 m=25
